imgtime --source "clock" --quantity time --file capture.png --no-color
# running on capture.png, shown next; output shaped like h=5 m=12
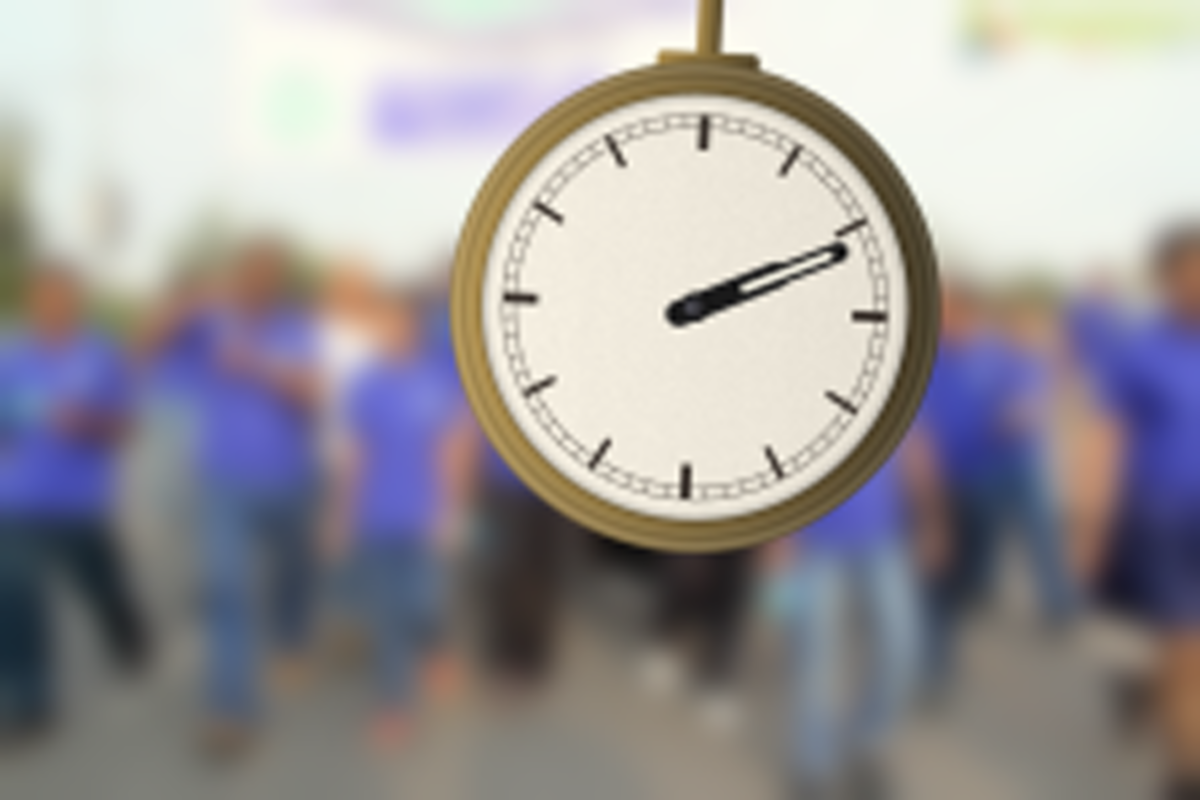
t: h=2 m=11
